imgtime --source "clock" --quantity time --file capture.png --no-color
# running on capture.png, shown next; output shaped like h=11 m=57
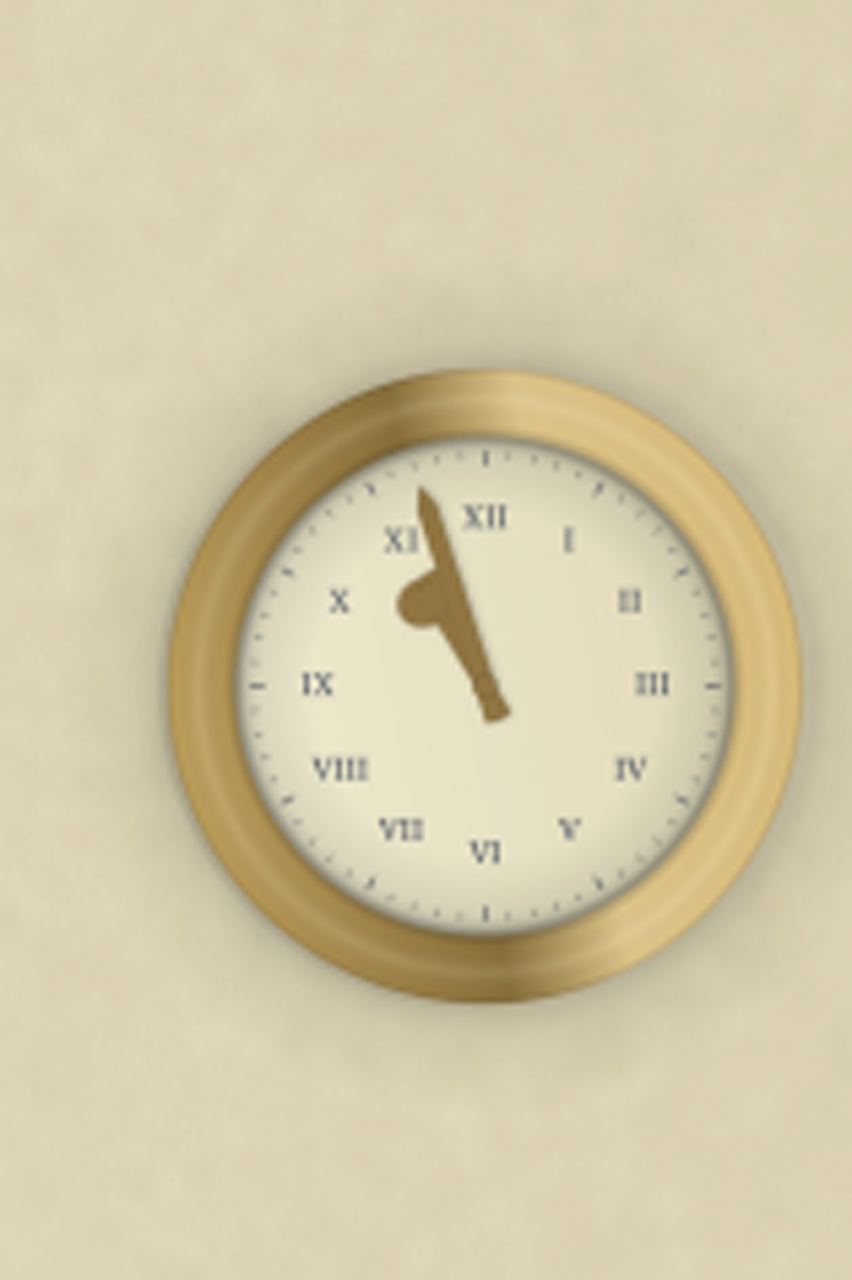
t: h=10 m=57
